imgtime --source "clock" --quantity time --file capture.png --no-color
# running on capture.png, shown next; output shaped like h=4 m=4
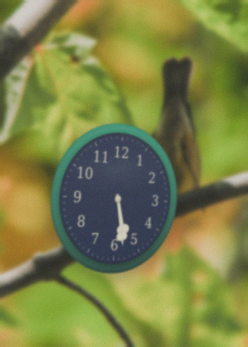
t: h=5 m=28
